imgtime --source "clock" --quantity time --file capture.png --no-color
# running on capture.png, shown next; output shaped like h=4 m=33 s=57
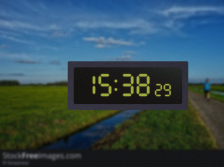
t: h=15 m=38 s=29
